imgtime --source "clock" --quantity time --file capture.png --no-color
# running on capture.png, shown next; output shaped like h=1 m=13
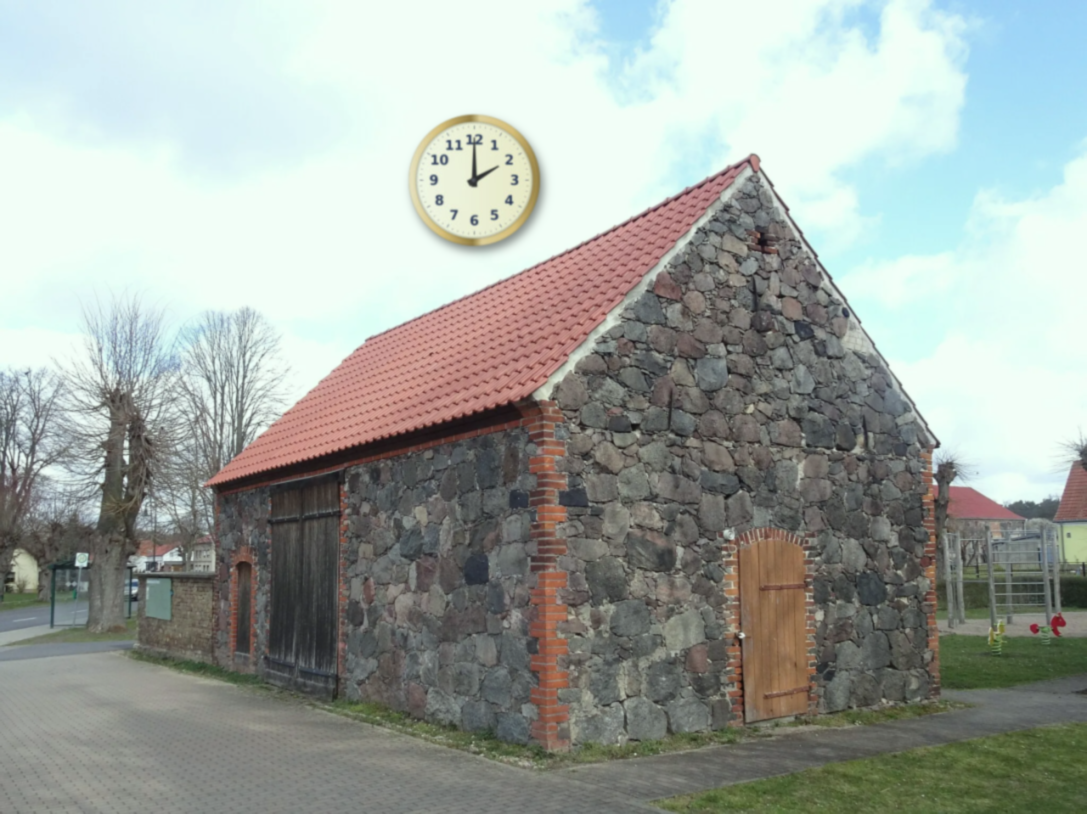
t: h=2 m=0
